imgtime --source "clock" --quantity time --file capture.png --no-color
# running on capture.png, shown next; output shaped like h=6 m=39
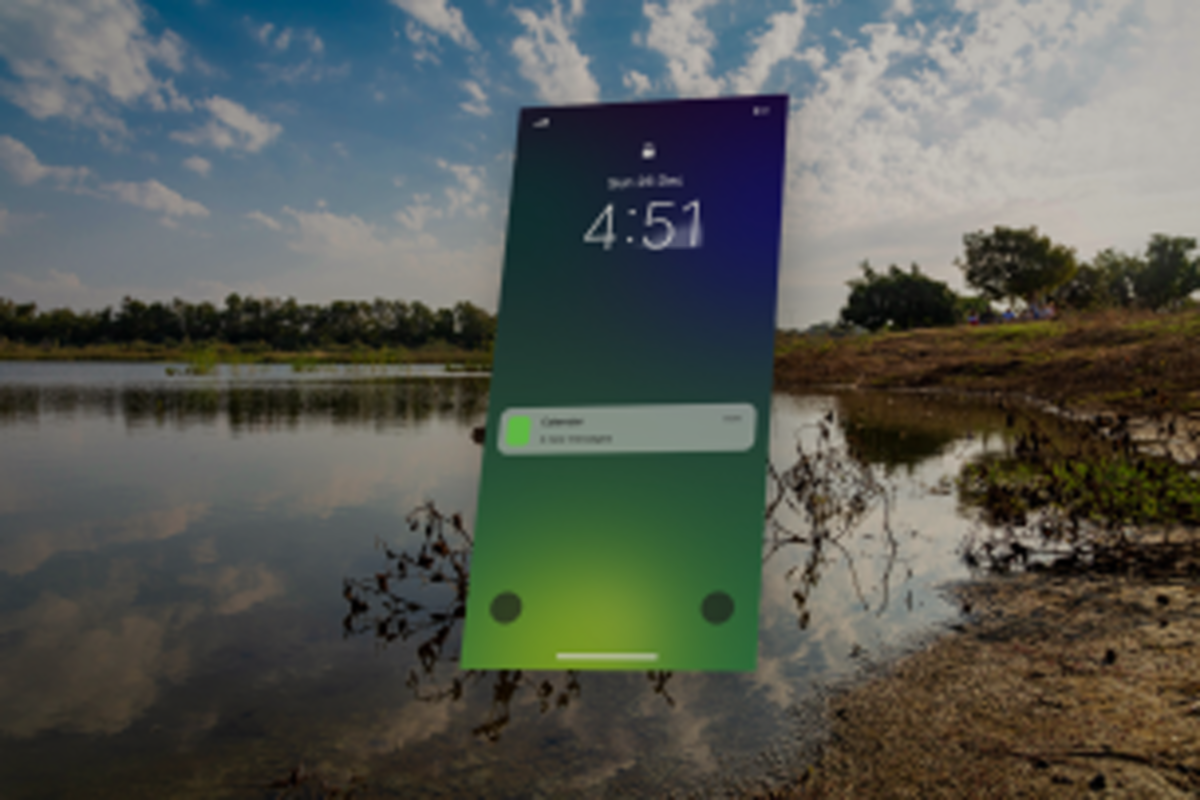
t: h=4 m=51
